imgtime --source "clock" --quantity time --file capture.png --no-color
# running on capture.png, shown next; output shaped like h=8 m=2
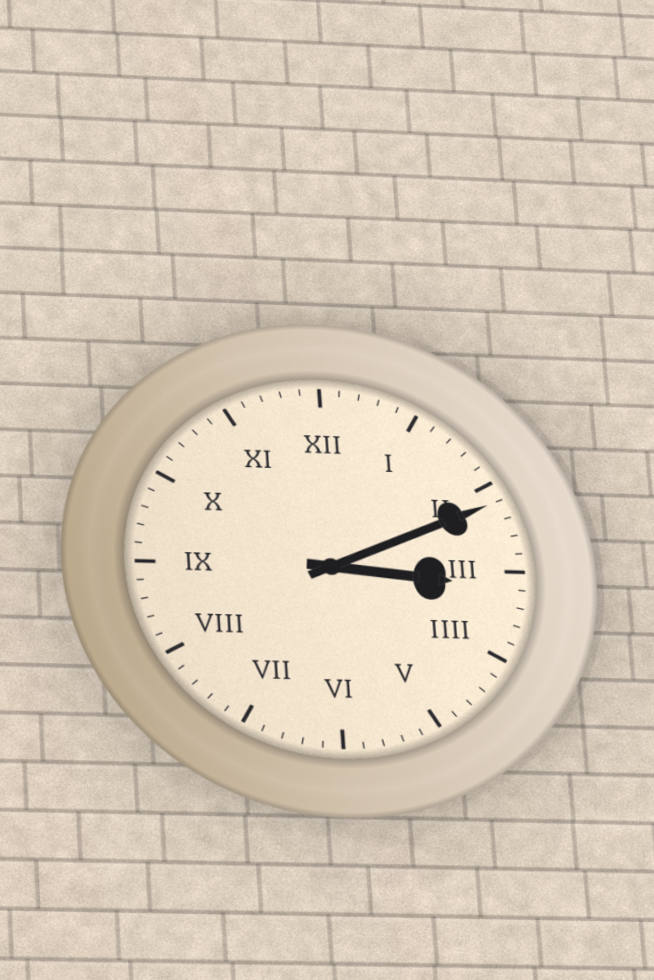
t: h=3 m=11
